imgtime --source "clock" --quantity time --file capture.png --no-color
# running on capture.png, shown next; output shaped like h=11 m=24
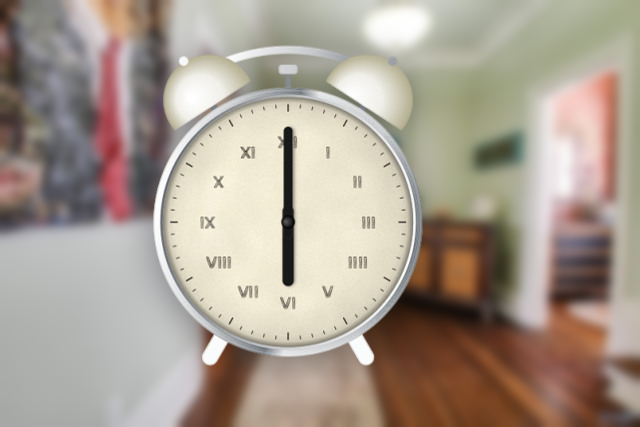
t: h=6 m=0
